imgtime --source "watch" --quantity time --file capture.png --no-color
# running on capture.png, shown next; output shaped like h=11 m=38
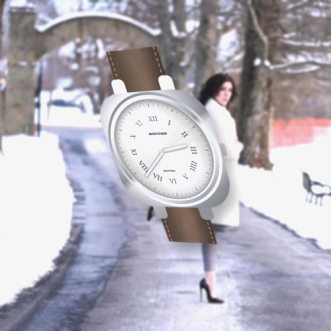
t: h=2 m=38
